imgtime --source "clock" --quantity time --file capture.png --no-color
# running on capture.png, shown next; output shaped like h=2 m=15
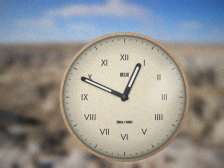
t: h=12 m=49
